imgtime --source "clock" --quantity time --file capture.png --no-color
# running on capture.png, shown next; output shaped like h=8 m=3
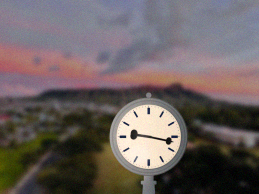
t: h=9 m=17
